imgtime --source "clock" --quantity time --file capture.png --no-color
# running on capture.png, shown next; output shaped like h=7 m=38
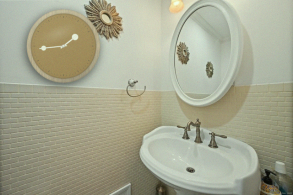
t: h=1 m=44
